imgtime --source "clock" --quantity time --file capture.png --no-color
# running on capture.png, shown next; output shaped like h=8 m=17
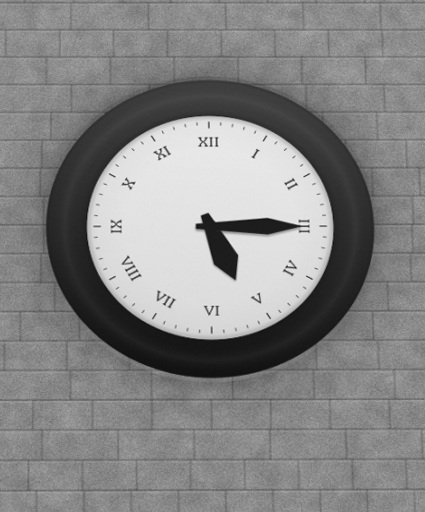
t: h=5 m=15
